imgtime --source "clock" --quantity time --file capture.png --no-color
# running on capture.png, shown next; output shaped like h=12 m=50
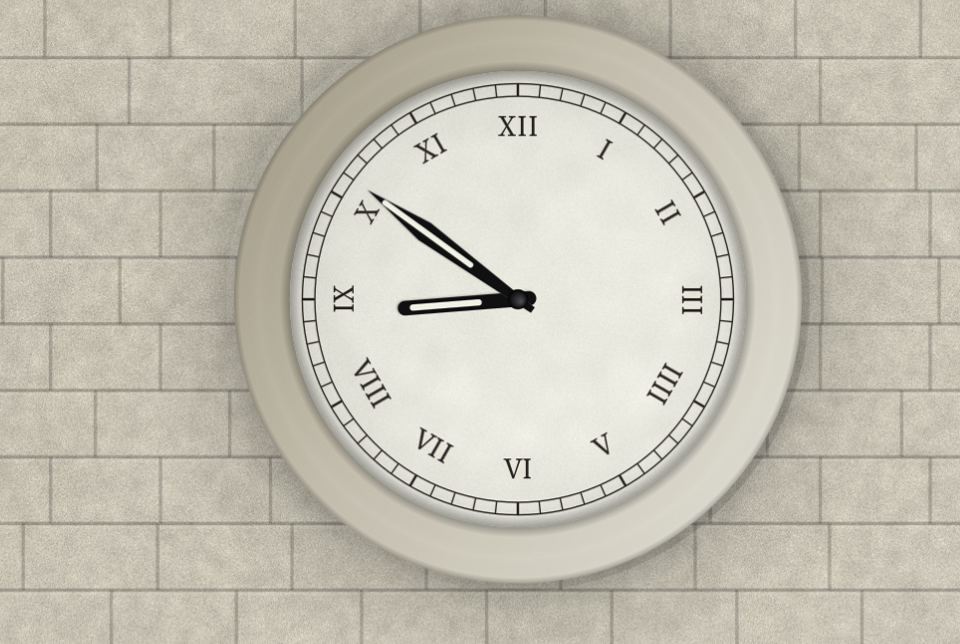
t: h=8 m=51
